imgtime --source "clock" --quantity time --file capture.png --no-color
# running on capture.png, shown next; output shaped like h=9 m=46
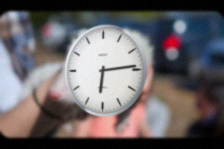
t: h=6 m=14
